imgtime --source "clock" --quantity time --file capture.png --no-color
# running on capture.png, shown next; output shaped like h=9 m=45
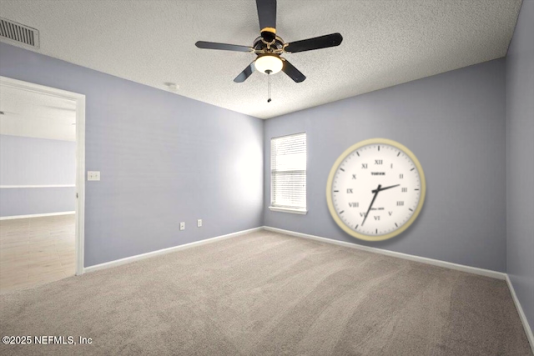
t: h=2 m=34
